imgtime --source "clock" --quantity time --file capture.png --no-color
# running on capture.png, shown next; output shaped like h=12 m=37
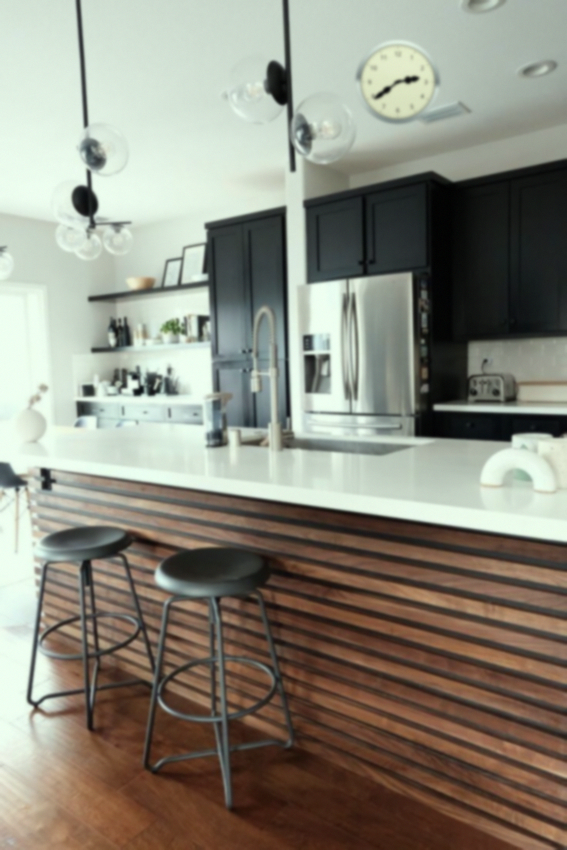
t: h=2 m=39
